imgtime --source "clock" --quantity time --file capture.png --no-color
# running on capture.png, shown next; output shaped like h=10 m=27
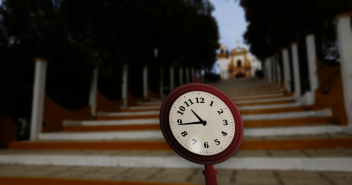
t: h=10 m=44
